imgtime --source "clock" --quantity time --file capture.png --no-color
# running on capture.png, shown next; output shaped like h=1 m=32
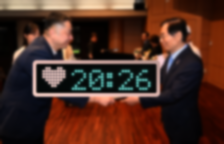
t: h=20 m=26
